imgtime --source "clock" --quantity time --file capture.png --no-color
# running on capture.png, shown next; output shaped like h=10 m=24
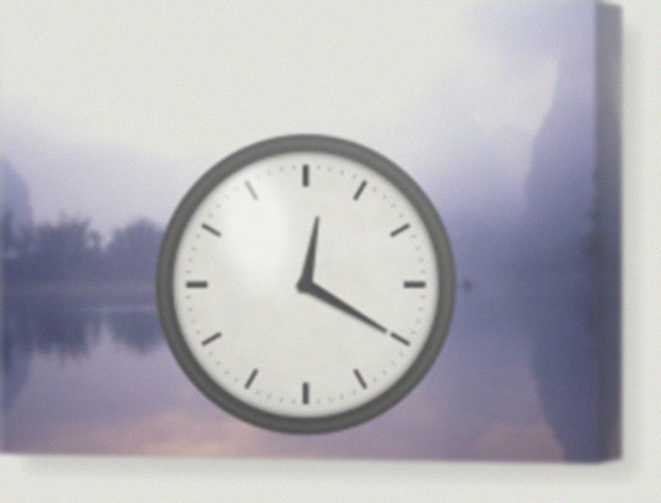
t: h=12 m=20
